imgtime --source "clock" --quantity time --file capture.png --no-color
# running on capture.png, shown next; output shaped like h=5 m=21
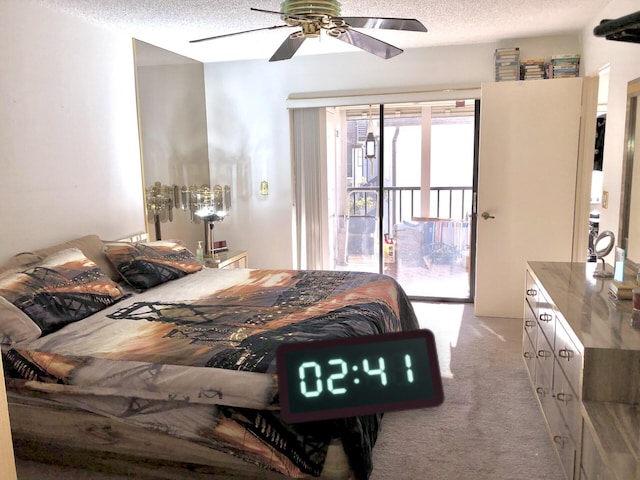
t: h=2 m=41
